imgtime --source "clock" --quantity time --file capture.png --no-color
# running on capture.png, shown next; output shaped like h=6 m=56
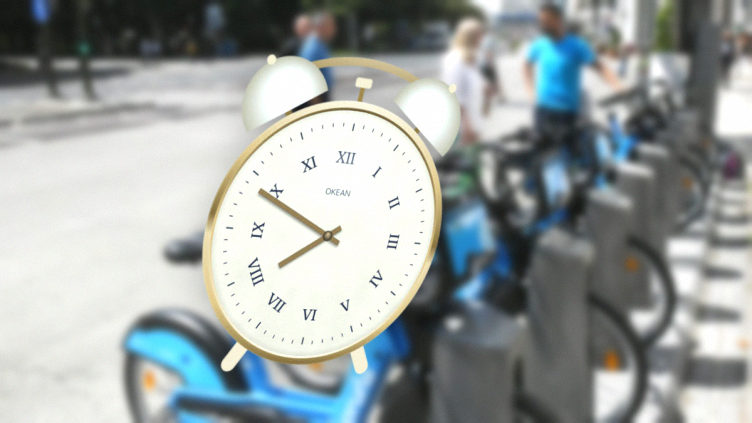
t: h=7 m=49
